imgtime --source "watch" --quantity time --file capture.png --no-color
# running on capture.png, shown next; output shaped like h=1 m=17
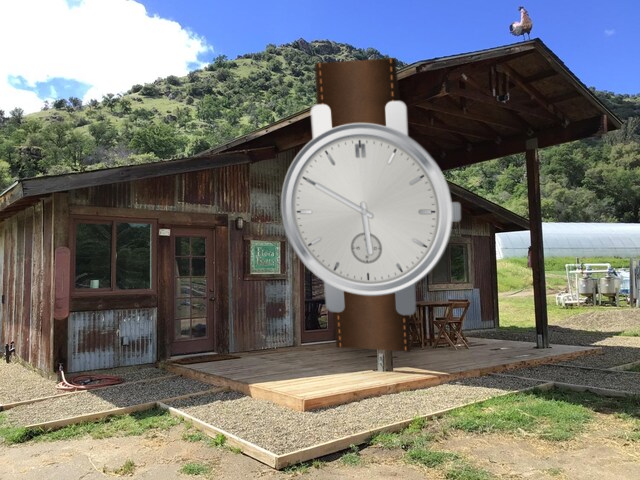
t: h=5 m=50
